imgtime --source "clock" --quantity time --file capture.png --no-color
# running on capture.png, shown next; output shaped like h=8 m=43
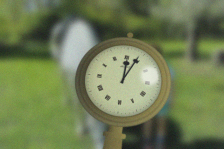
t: h=12 m=4
